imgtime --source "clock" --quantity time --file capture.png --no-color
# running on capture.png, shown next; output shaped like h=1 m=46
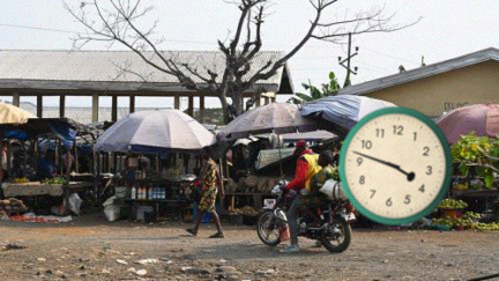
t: h=3 m=47
